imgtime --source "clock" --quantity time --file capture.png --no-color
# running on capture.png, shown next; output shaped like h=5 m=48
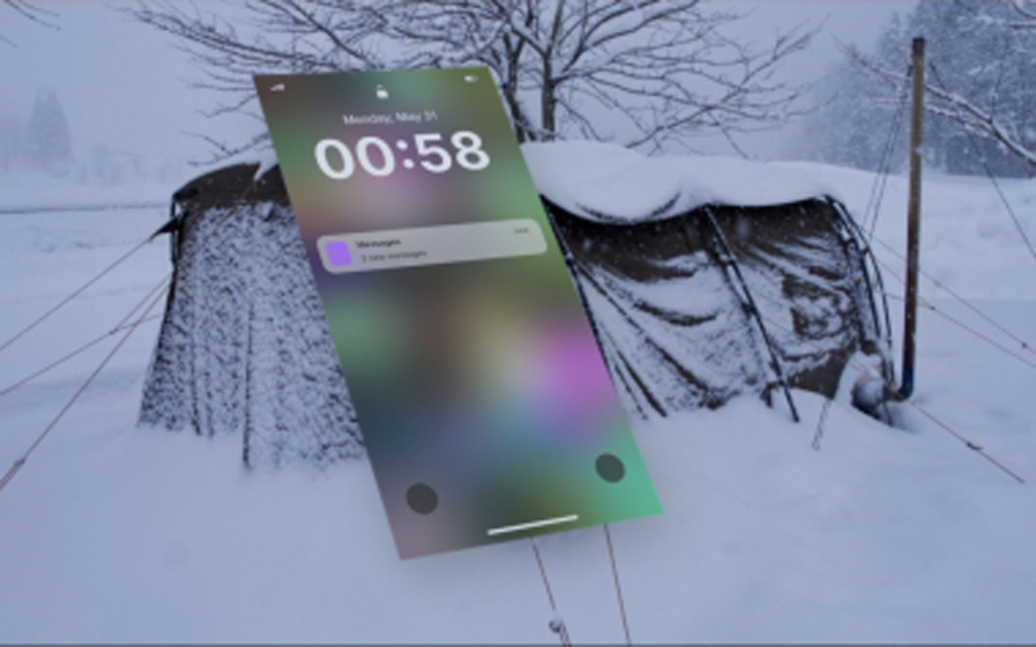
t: h=0 m=58
